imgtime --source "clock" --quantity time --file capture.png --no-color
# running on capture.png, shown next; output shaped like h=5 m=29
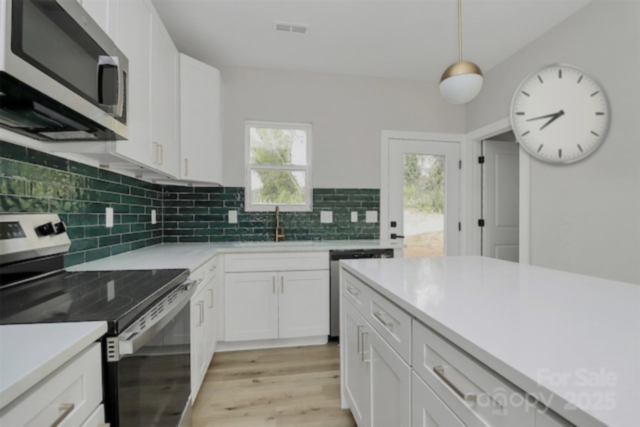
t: h=7 m=43
